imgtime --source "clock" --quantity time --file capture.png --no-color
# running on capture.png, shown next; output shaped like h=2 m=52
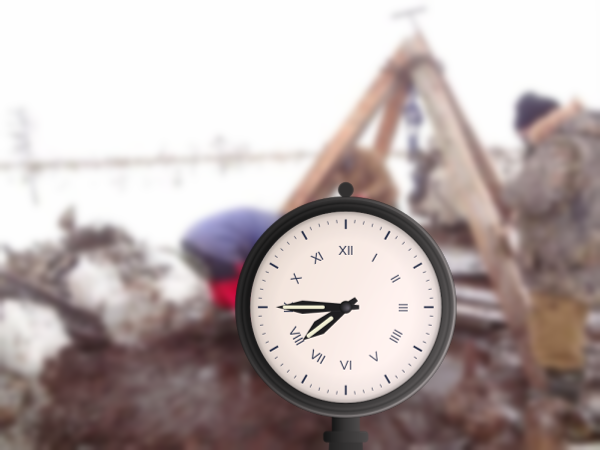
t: h=7 m=45
